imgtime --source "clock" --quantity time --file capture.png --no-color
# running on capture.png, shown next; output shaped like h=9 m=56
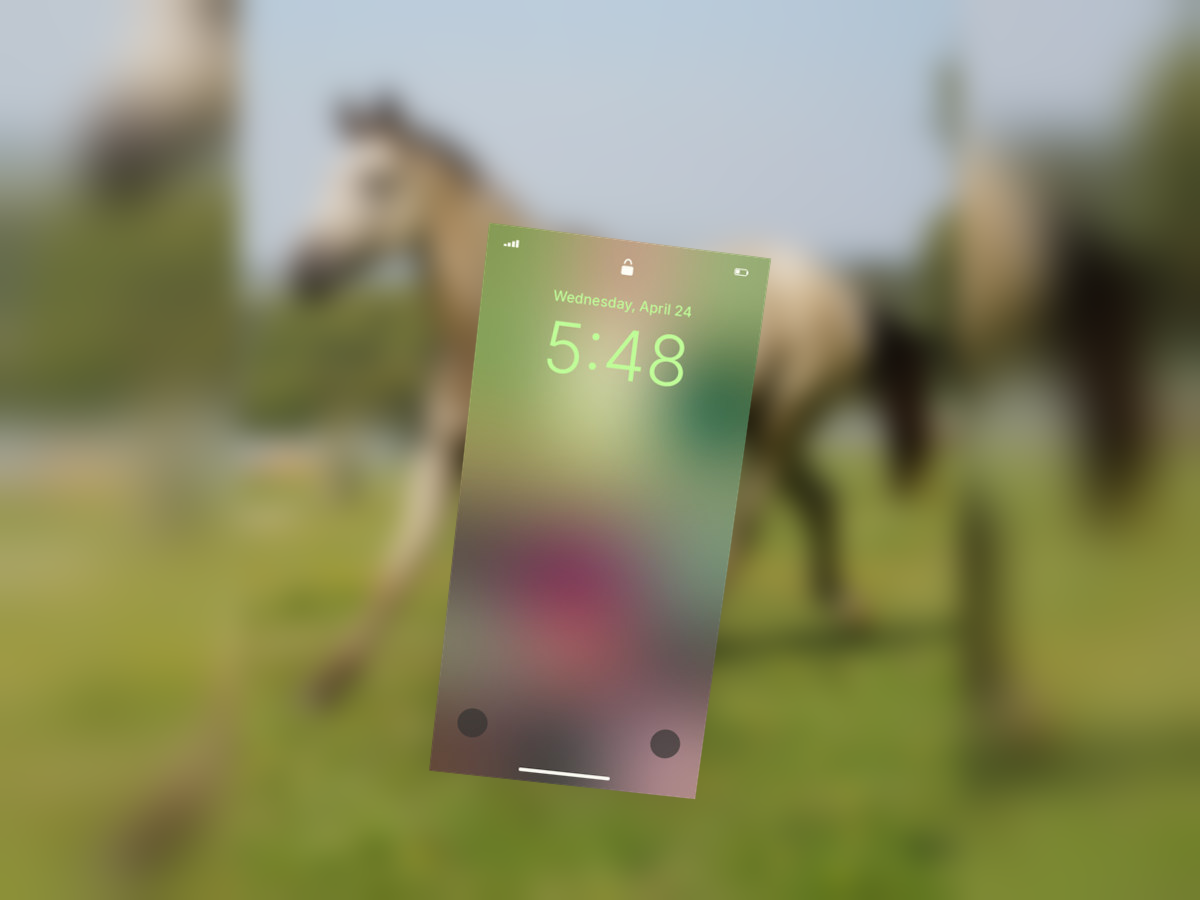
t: h=5 m=48
